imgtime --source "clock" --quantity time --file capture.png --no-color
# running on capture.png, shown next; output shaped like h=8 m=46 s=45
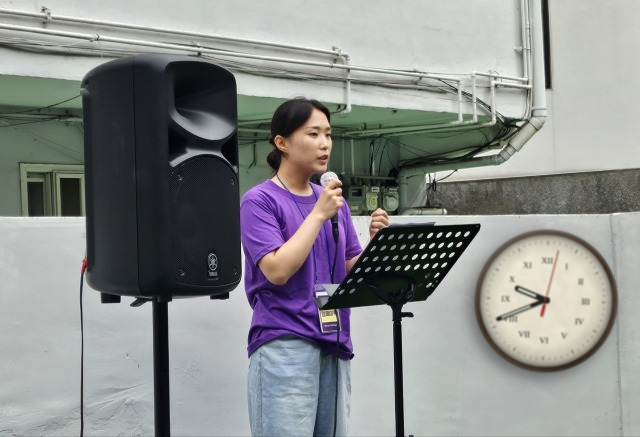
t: h=9 m=41 s=2
